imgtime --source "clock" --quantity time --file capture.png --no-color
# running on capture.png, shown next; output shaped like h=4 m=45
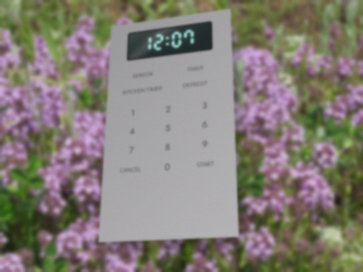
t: h=12 m=7
